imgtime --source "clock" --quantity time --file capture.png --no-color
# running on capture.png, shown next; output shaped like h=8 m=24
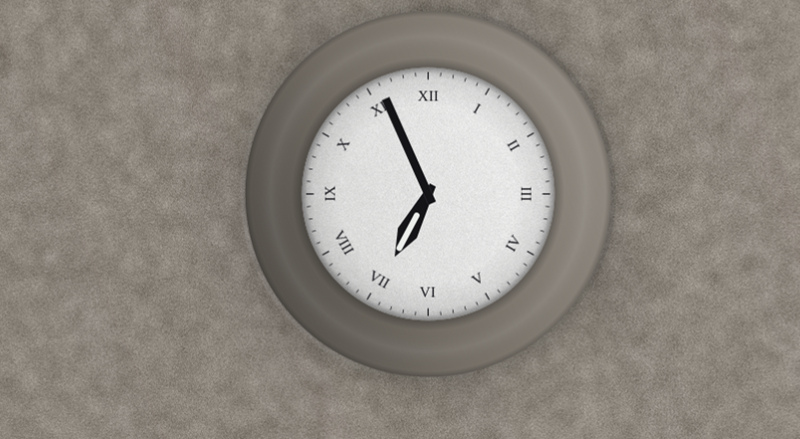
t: h=6 m=56
